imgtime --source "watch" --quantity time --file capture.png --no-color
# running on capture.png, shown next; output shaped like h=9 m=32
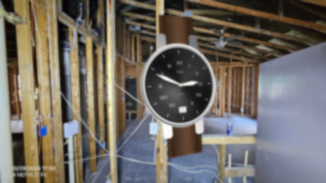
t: h=2 m=49
